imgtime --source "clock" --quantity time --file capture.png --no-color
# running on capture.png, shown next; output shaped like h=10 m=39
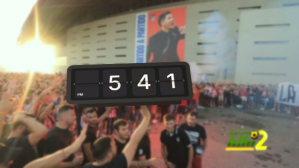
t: h=5 m=41
